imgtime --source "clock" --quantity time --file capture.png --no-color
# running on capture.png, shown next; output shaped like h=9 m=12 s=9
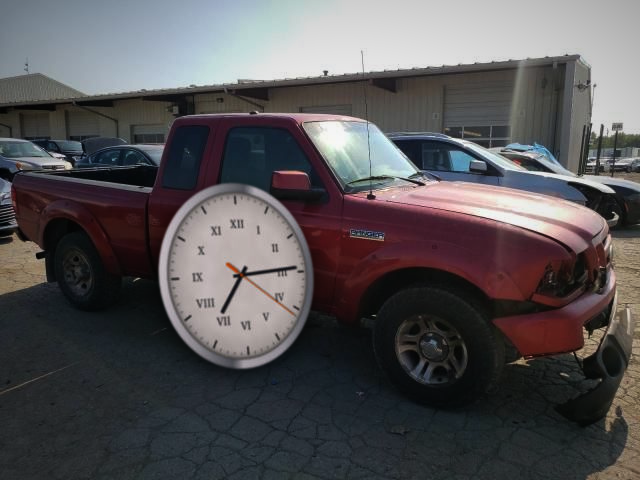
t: h=7 m=14 s=21
